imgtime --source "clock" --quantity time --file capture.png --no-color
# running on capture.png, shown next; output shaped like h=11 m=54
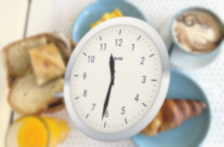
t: h=11 m=31
